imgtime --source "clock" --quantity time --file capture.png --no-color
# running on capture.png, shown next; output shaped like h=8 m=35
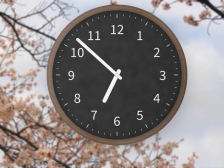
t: h=6 m=52
